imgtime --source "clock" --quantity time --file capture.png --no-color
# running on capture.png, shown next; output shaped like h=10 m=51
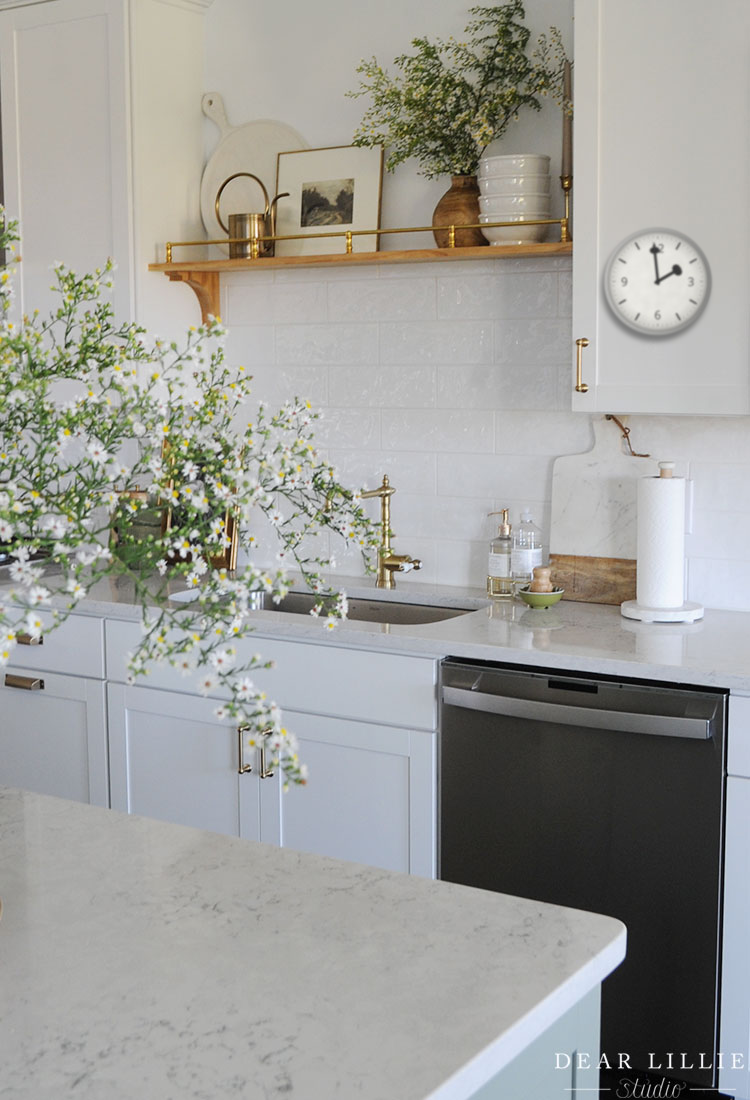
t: h=1 m=59
